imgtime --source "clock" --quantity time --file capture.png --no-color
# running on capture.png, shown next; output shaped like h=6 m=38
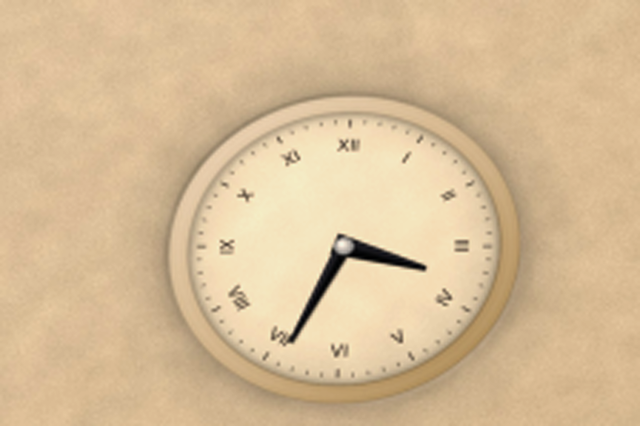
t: h=3 m=34
